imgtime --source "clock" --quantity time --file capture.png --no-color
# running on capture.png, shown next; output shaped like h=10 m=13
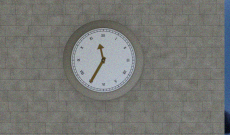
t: h=11 m=35
